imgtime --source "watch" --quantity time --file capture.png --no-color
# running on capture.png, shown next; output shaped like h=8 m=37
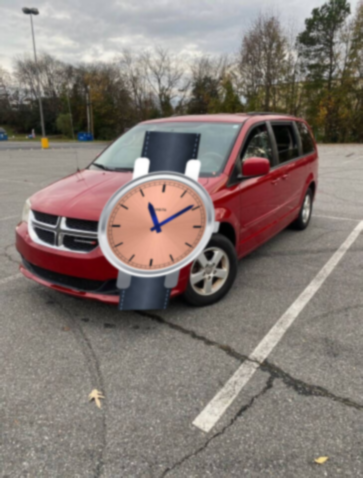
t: h=11 m=9
